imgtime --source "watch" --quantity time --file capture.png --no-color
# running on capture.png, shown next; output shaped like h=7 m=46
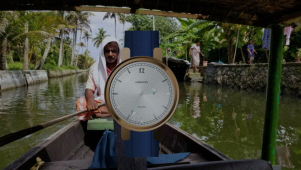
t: h=2 m=34
